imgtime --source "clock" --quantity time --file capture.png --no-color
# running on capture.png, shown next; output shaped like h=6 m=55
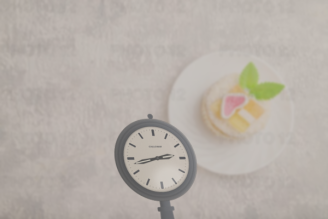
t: h=2 m=43
